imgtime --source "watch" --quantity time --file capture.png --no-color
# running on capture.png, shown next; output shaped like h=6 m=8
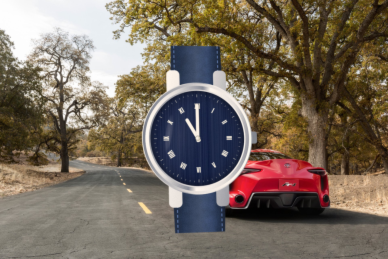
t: h=11 m=0
